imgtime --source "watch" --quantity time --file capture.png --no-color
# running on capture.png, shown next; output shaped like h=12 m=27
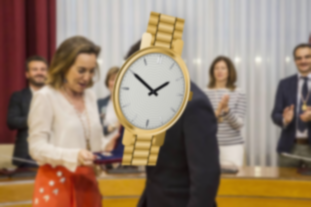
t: h=1 m=50
